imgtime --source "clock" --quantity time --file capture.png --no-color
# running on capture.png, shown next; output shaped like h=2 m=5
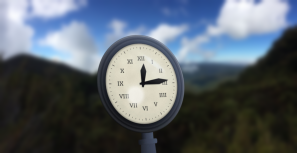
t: h=12 m=14
